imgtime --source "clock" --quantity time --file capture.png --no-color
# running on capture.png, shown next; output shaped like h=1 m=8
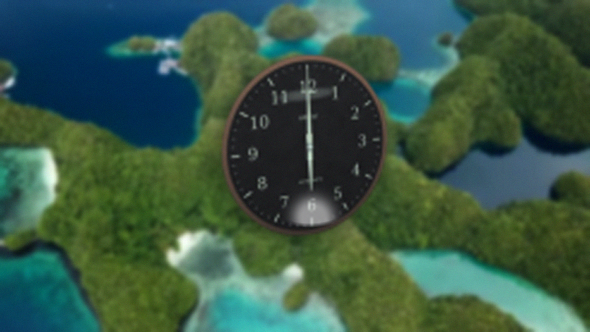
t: h=6 m=0
